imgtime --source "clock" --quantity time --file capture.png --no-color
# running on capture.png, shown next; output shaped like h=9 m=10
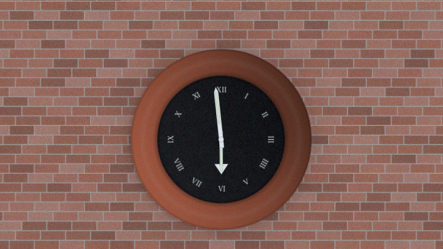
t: h=5 m=59
